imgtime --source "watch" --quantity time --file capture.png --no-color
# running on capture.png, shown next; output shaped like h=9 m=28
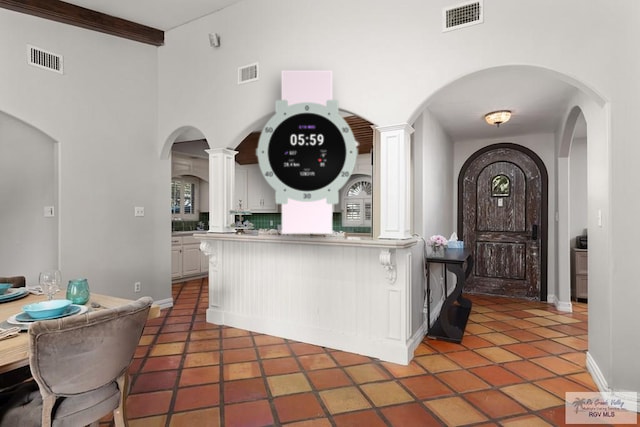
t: h=5 m=59
